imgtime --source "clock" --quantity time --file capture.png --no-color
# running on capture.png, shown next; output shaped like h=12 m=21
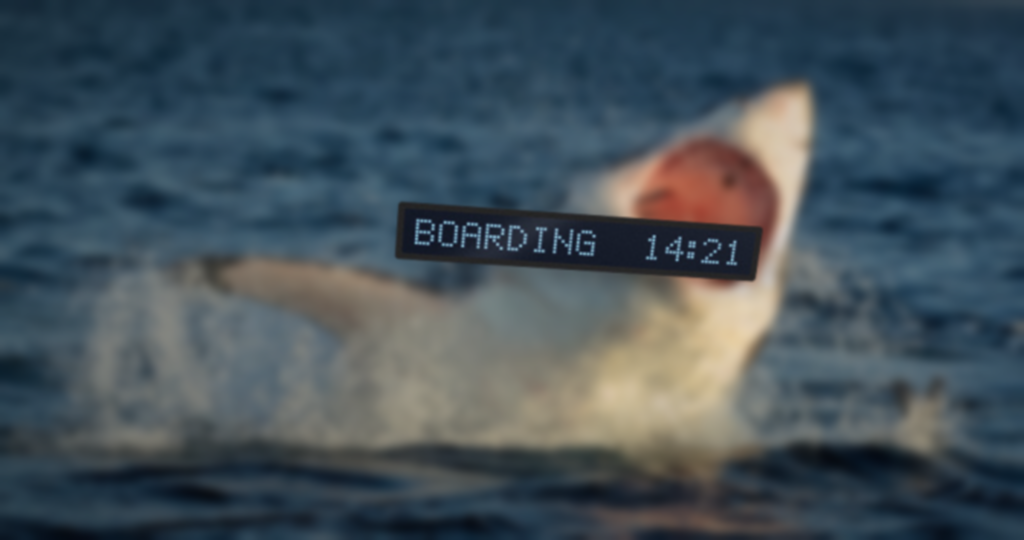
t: h=14 m=21
